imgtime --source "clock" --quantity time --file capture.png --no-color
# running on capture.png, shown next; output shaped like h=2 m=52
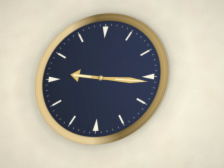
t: h=9 m=16
